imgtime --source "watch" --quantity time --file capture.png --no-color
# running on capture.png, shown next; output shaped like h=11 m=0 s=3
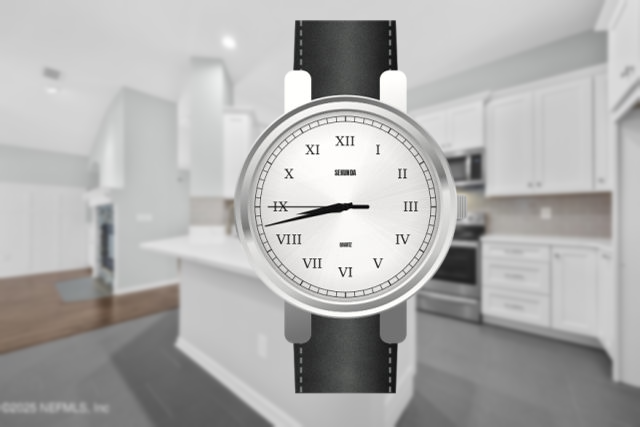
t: h=8 m=42 s=45
